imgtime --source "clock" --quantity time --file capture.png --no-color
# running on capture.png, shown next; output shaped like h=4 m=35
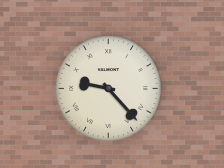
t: h=9 m=23
